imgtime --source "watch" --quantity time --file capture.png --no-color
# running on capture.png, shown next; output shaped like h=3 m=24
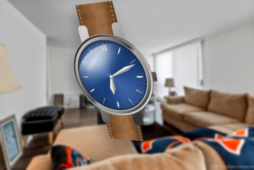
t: h=6 m=11
